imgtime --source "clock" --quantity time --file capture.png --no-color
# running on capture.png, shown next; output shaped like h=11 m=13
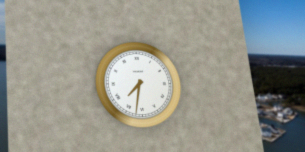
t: h=7 m=32
